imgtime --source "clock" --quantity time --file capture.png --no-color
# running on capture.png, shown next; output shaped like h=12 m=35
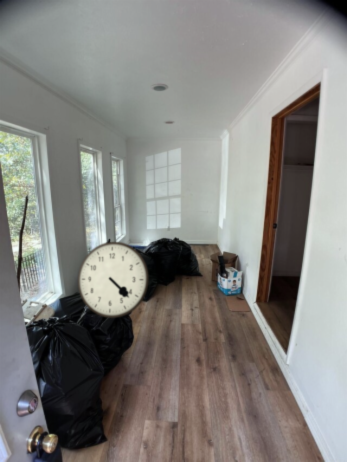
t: h=4 m=22
